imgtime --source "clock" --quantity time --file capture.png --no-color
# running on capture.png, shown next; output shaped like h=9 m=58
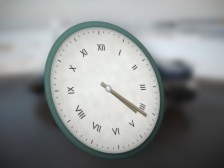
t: h=4 m=21
